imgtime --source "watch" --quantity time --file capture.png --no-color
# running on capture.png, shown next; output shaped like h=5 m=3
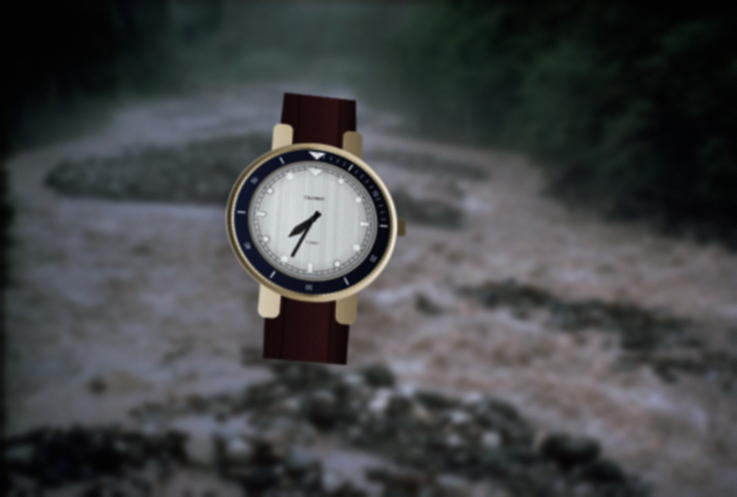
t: h=7 m=34
